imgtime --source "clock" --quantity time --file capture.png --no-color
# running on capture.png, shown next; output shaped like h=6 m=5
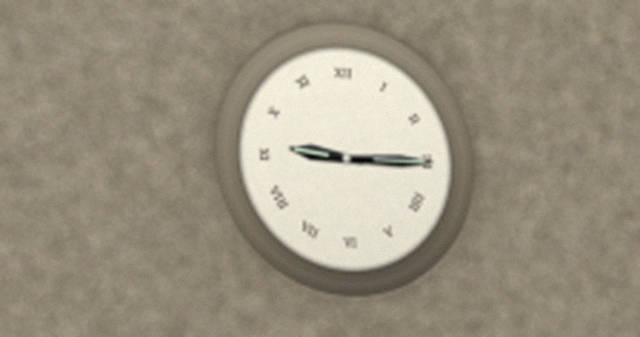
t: h=9 m=15
